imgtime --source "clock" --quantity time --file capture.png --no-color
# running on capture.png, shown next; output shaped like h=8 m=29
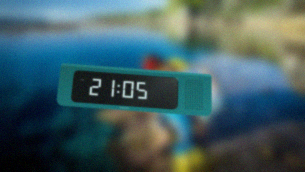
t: h=21 m=5
